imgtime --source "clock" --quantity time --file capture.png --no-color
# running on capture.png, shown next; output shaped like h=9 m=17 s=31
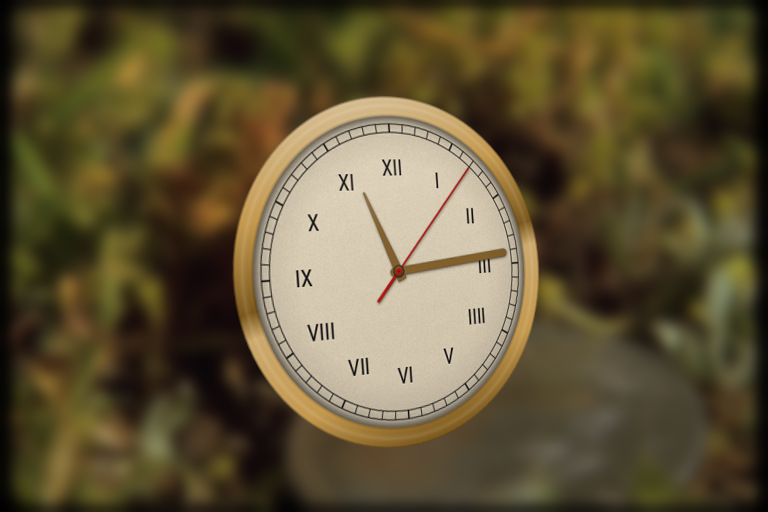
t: h=11 m=14 s=7
